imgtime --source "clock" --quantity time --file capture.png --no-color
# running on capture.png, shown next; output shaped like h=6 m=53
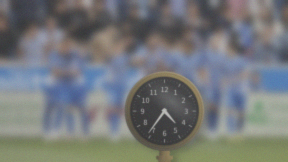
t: h=4 m=36
